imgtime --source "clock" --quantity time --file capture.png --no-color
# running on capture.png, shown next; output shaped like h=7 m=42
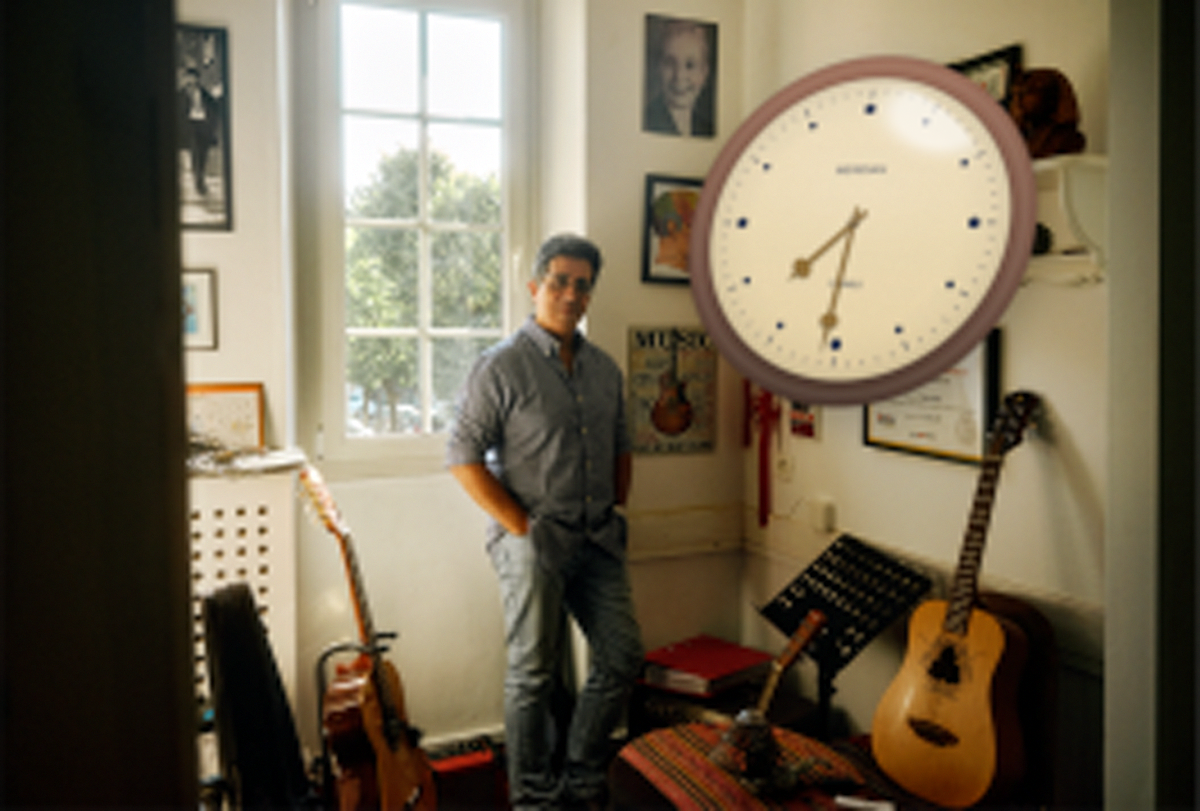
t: h=7 m=31
